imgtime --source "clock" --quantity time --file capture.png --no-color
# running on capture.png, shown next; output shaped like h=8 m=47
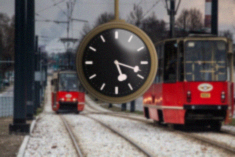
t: h=5 m=18
